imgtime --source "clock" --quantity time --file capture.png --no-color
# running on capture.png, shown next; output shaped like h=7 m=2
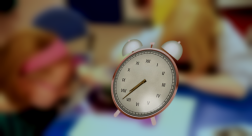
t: h=7 m=37
